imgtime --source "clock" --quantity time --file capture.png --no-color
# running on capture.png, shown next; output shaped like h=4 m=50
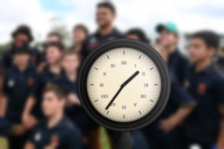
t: h=1 m=36
